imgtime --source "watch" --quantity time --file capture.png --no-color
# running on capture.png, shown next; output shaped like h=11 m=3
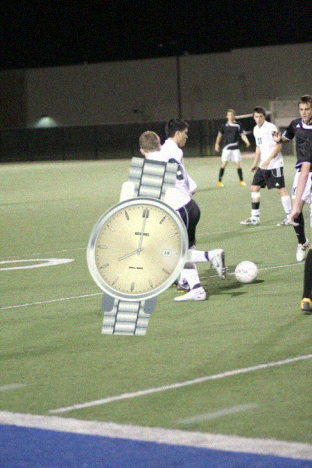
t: h=8 m=0
